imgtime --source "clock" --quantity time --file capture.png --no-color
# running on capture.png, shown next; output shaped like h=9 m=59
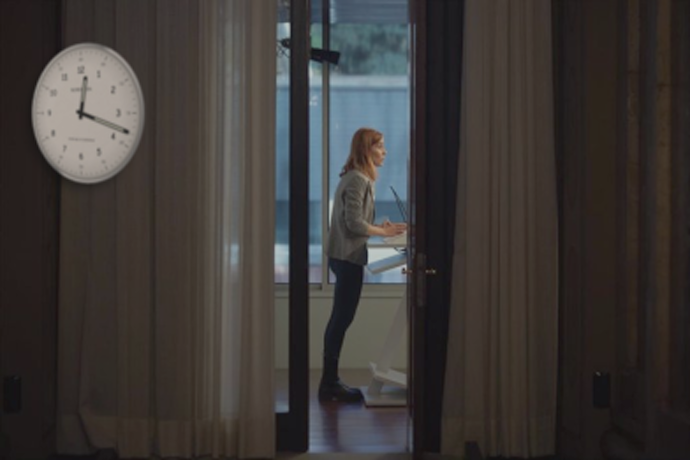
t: h=12 m=18
